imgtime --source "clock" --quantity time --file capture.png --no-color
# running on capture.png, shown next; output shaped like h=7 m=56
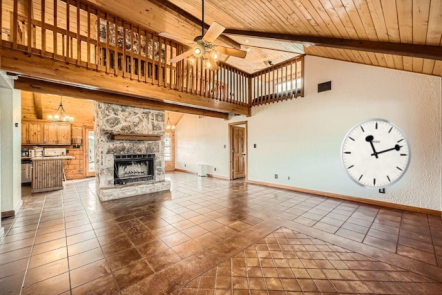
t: h=11 m=12
